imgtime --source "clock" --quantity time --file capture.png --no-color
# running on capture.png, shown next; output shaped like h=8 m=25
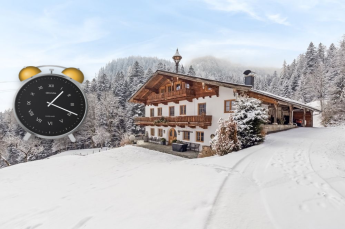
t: h=1 m=19
